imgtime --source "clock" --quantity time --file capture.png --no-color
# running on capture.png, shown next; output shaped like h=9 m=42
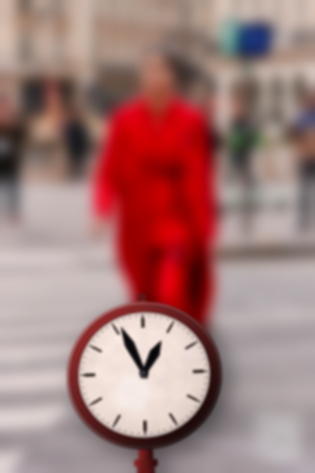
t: h=12 m=56
